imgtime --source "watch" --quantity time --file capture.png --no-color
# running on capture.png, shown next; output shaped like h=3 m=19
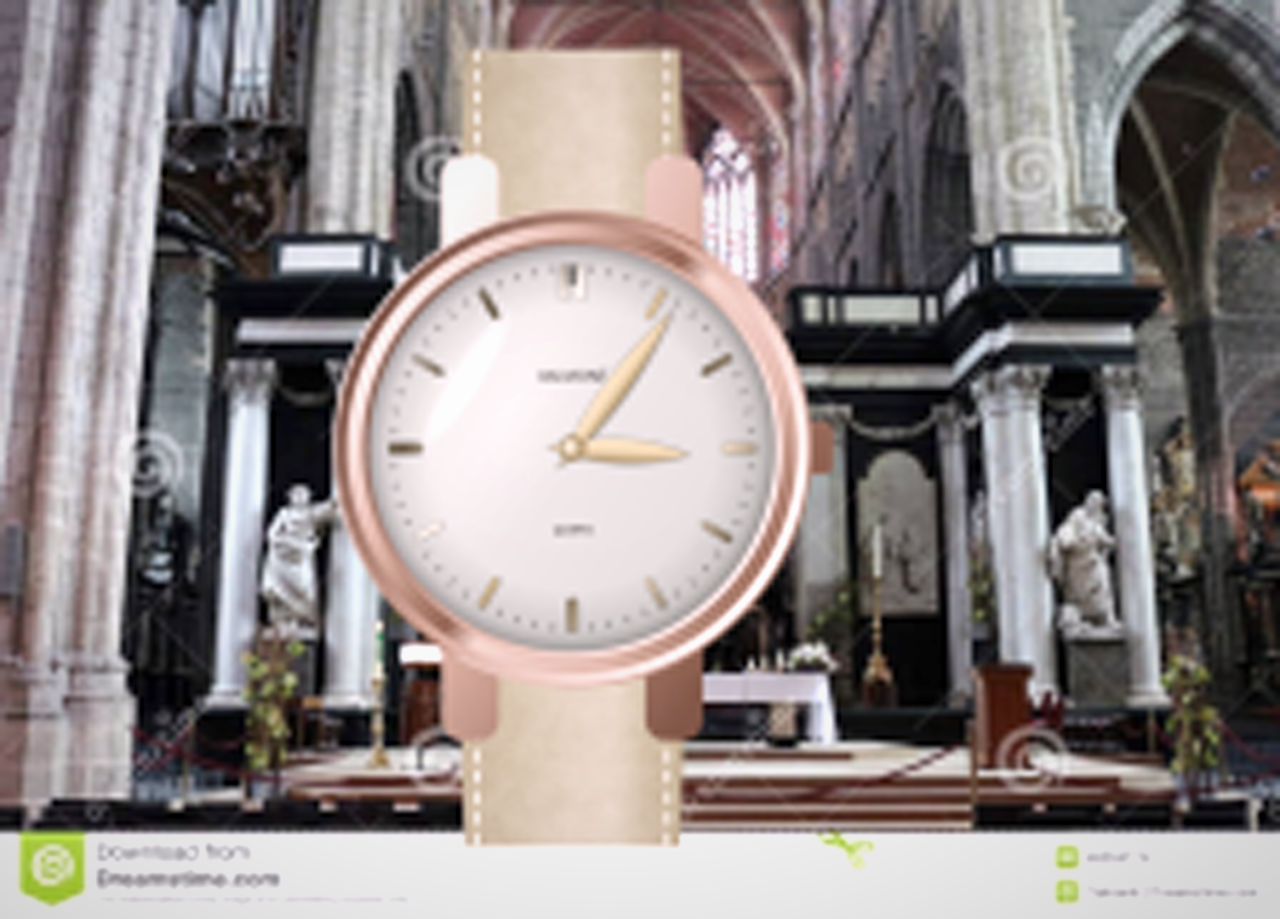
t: h=3 m=6
